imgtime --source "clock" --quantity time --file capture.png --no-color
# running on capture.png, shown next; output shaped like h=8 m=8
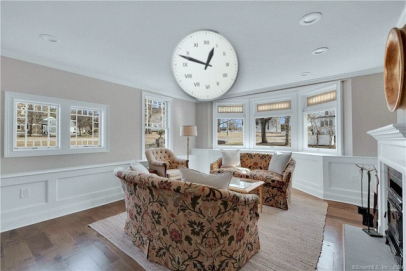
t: h=12 m=48
